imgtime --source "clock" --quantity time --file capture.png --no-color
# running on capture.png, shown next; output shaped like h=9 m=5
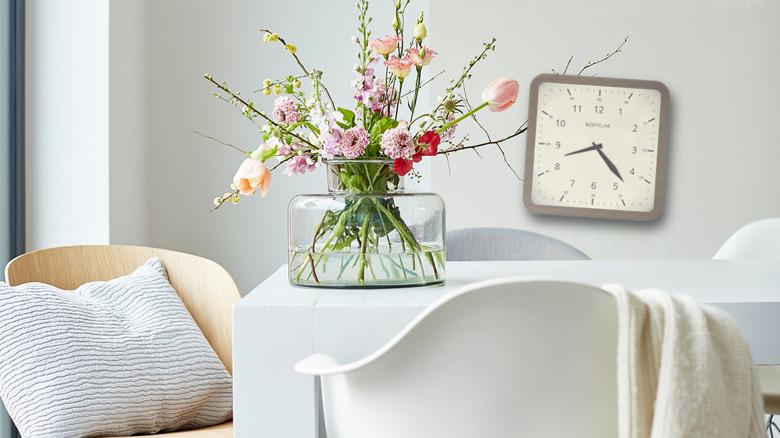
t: h=8 m=23
